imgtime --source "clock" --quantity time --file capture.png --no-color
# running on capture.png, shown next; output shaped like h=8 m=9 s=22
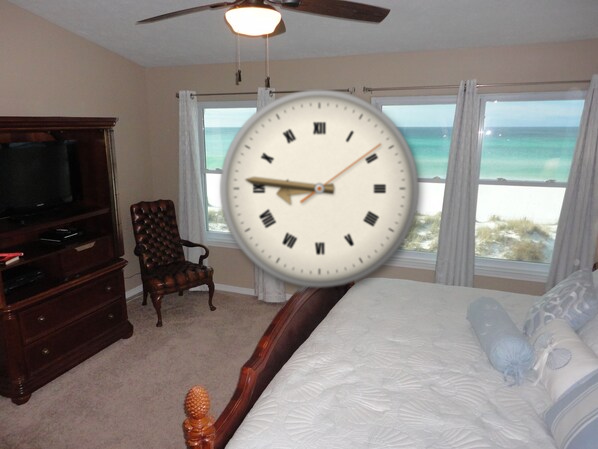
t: h=8 m=46 s=9
